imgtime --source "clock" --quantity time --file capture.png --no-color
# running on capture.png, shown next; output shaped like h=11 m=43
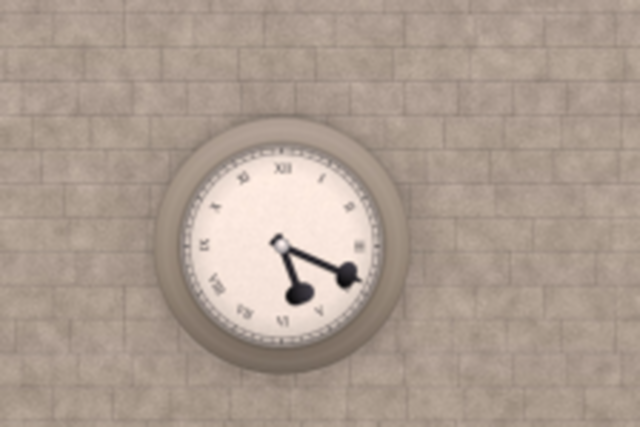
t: h=5 m=19
